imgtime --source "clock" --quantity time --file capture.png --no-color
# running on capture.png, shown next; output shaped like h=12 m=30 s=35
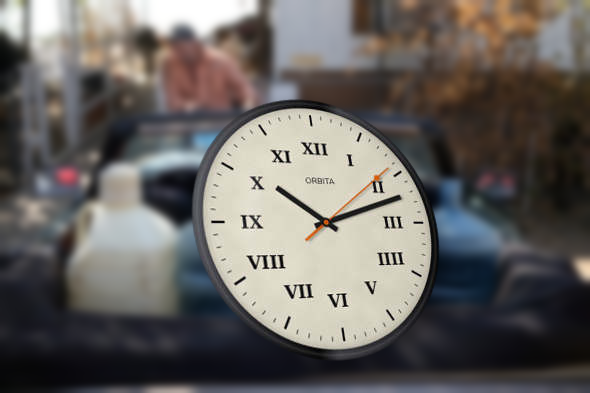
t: h=10 m=12 s=9
